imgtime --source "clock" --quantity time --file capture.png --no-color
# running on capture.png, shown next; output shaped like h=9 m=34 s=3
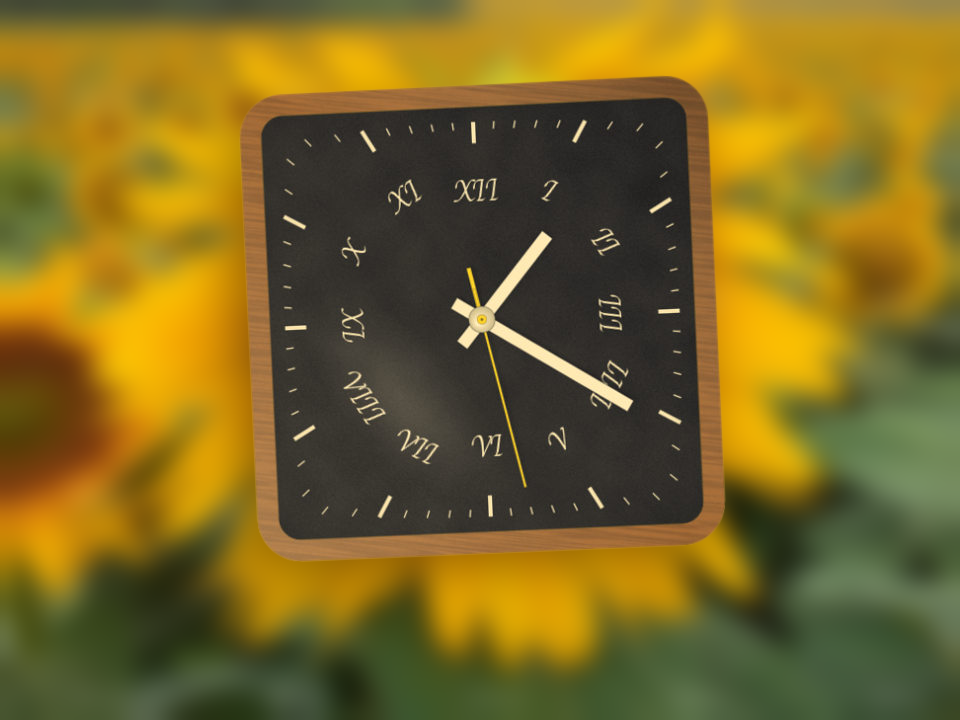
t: h=1 m=20 s=28
